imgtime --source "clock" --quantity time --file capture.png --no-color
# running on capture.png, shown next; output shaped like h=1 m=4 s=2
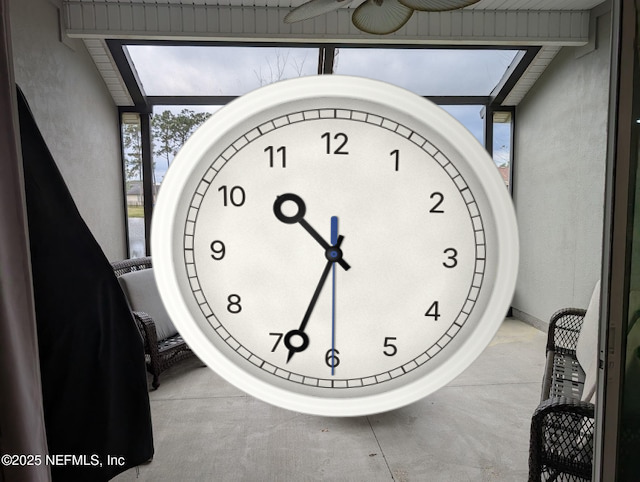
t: h=10 m=33 s=30
